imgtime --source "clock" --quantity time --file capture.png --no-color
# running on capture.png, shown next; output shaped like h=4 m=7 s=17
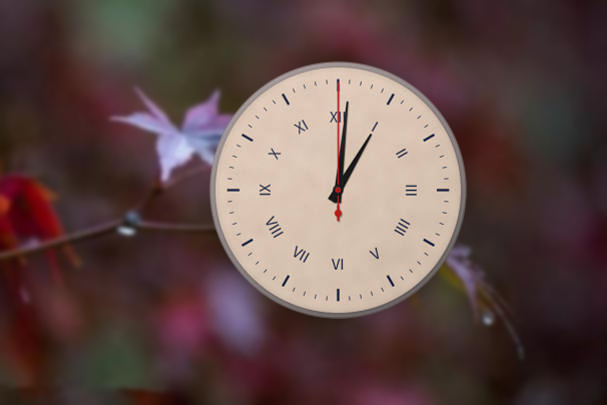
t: h=1 m=1 s=0
